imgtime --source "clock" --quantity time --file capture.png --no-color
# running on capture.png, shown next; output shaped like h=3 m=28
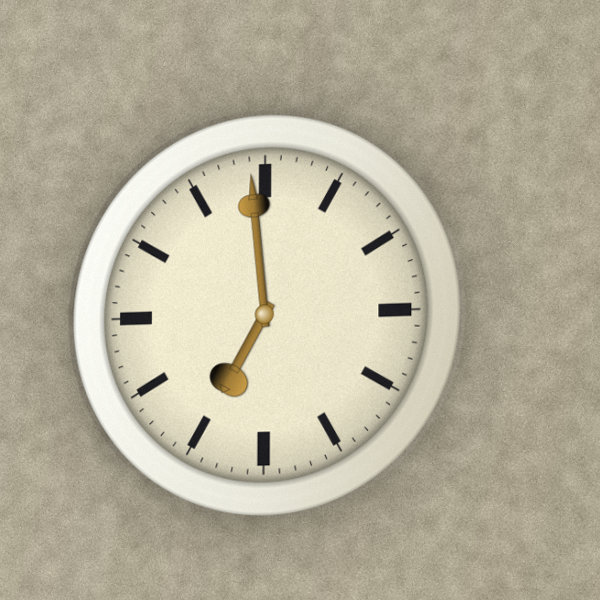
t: h=6 m=59
